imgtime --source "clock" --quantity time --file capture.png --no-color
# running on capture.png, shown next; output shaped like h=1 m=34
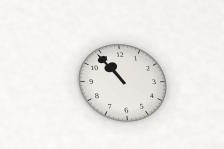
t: h=10 m=54
